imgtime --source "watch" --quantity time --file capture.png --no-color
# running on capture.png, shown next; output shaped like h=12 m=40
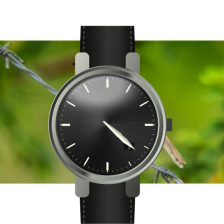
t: h=4 m=22
